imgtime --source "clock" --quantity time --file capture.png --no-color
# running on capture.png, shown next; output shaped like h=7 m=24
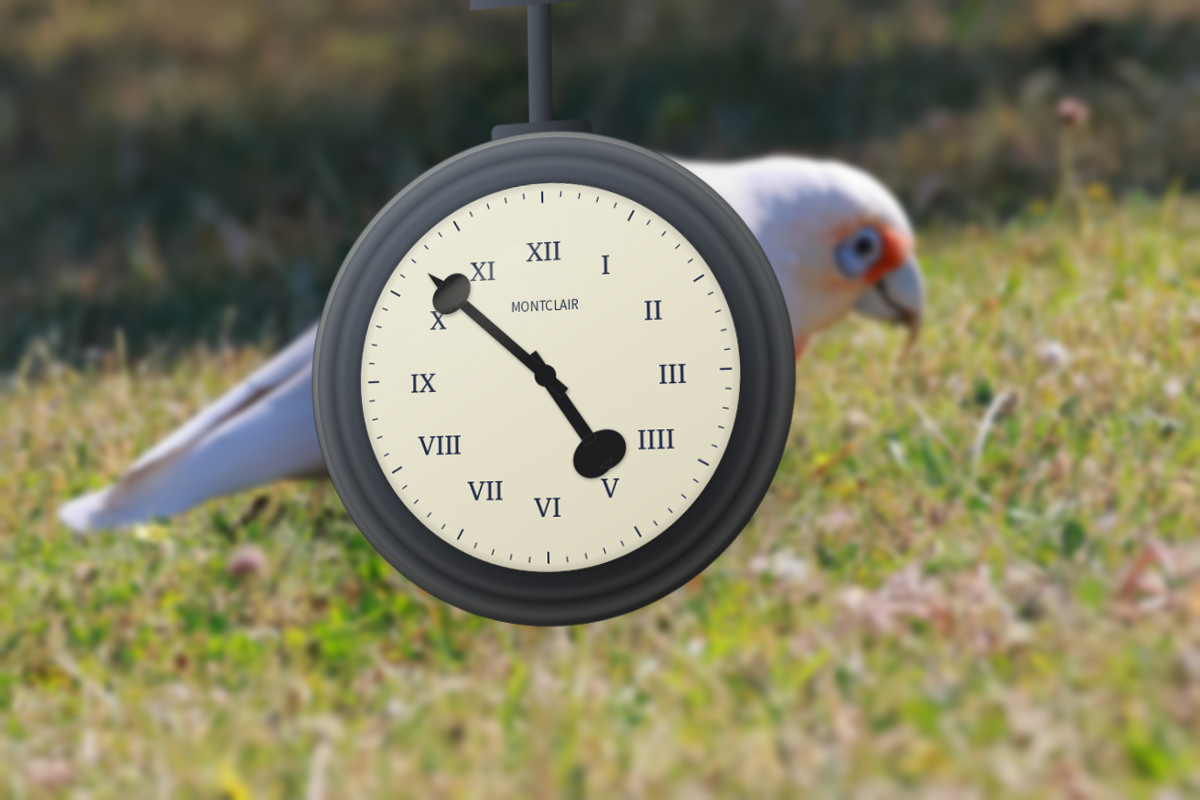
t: h=4 m=52
